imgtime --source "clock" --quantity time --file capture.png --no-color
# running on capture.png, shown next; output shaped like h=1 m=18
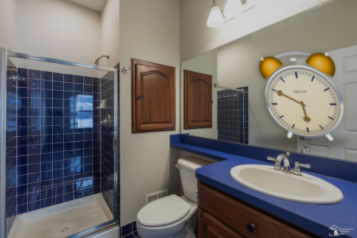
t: h=5 m=50
